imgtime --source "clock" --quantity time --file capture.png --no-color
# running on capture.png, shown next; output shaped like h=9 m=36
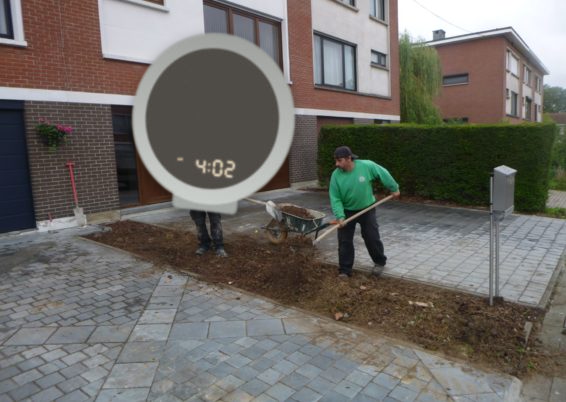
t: h=4 m=2
